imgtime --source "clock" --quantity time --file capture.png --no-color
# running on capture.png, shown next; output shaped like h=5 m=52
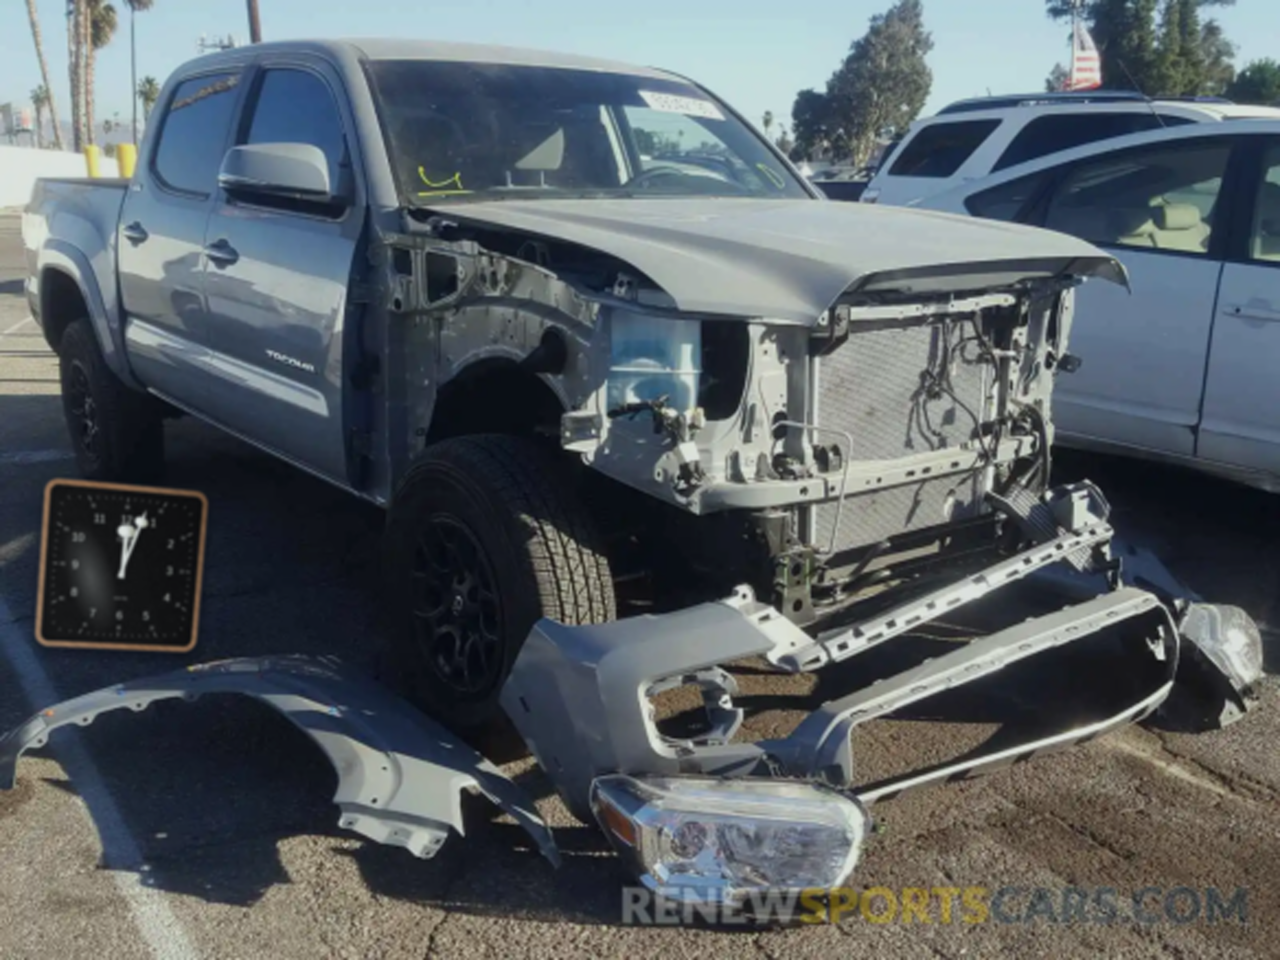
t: h=12 m=3
